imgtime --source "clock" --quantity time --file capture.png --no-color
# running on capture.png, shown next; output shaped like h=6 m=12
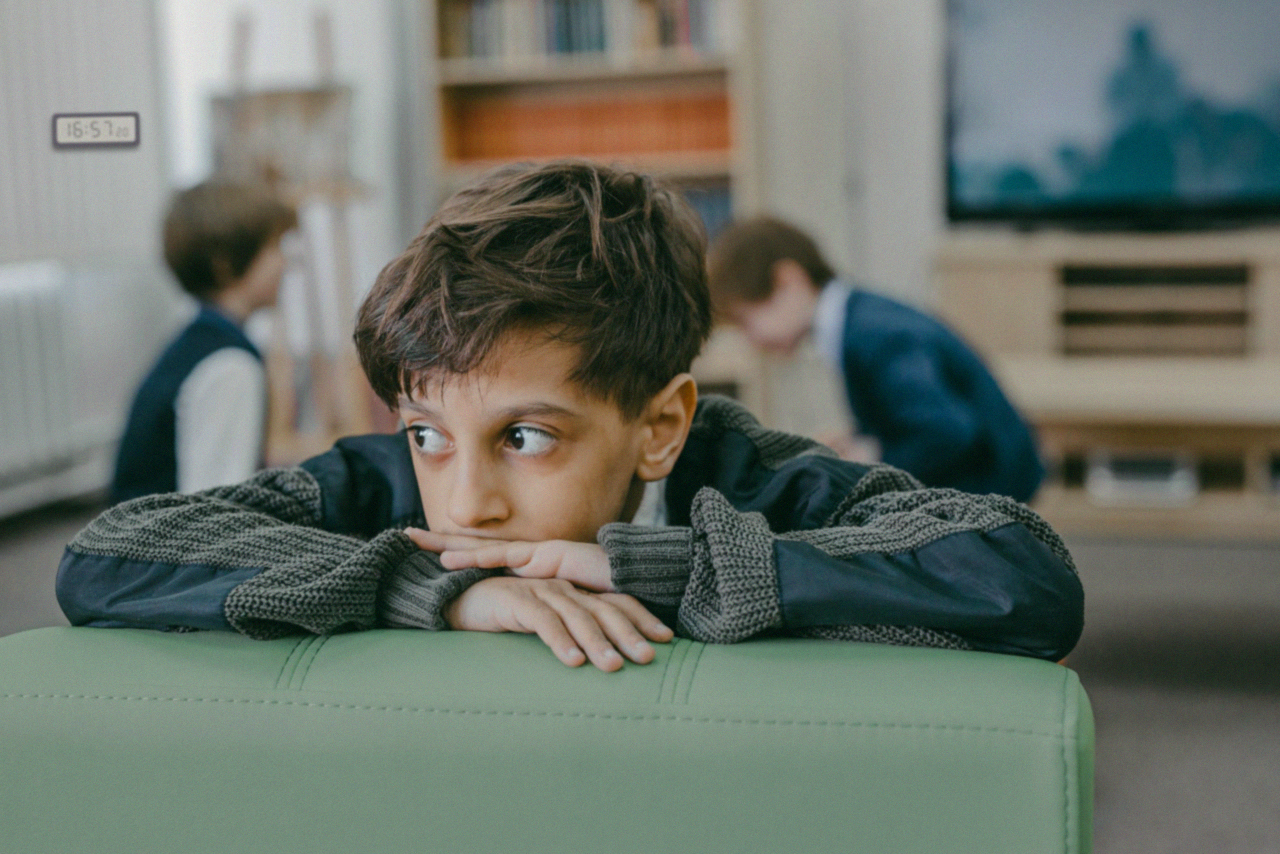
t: h=16 m=57
